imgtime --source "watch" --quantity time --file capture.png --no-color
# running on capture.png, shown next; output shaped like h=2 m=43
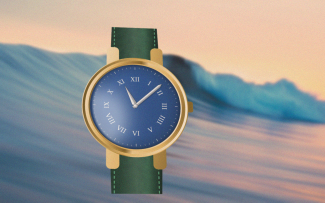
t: h=11 m=8
